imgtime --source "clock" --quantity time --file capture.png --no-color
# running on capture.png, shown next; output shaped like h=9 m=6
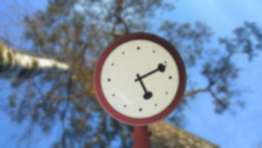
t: h=5 m=11
